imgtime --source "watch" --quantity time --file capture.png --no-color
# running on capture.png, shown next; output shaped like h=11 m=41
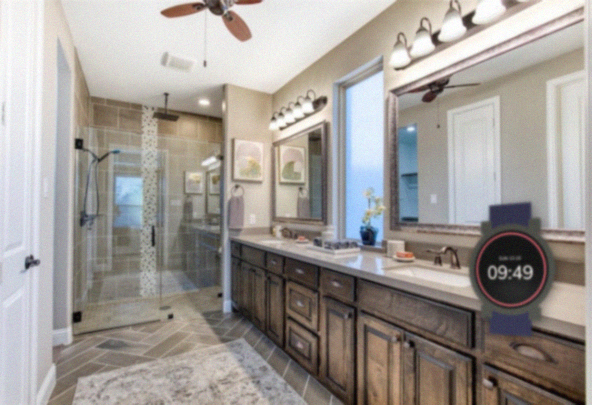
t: h=9 m=49
